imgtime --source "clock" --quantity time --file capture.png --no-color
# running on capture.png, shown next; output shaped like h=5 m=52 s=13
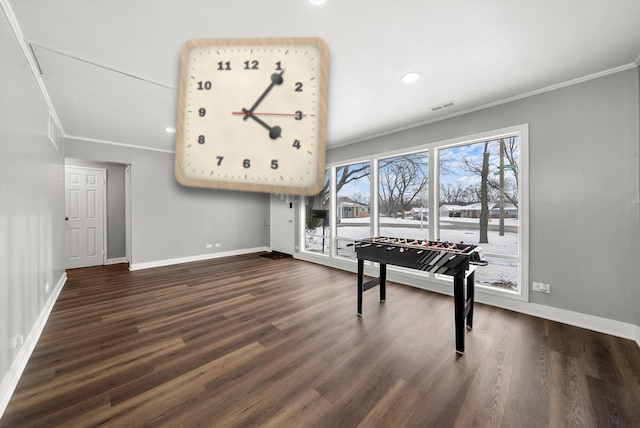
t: h=4 m=6 s=15
